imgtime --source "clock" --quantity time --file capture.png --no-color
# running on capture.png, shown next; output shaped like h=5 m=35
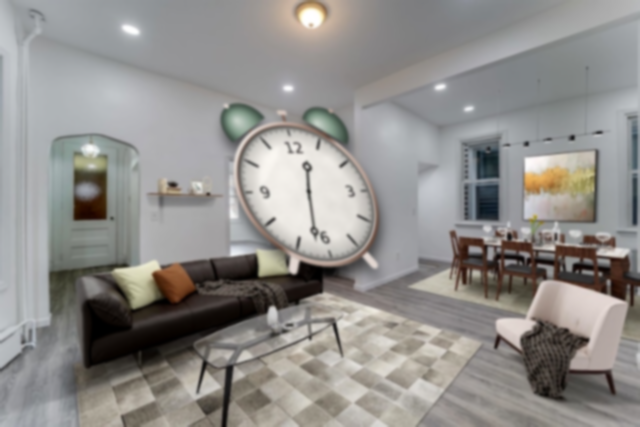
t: h=12 m=32
